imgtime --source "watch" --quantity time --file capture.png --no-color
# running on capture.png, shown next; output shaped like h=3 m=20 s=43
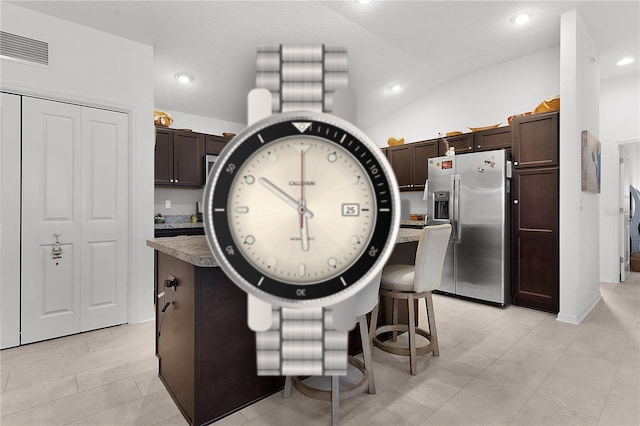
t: h=5 m=51 s=0
